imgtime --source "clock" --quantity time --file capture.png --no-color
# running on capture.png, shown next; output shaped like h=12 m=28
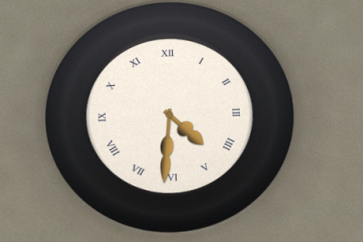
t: h=4 m=31
